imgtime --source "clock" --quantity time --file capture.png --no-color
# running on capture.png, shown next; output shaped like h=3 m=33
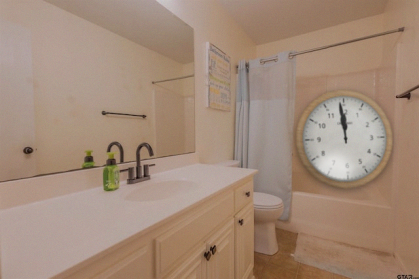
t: h=11 m=59
